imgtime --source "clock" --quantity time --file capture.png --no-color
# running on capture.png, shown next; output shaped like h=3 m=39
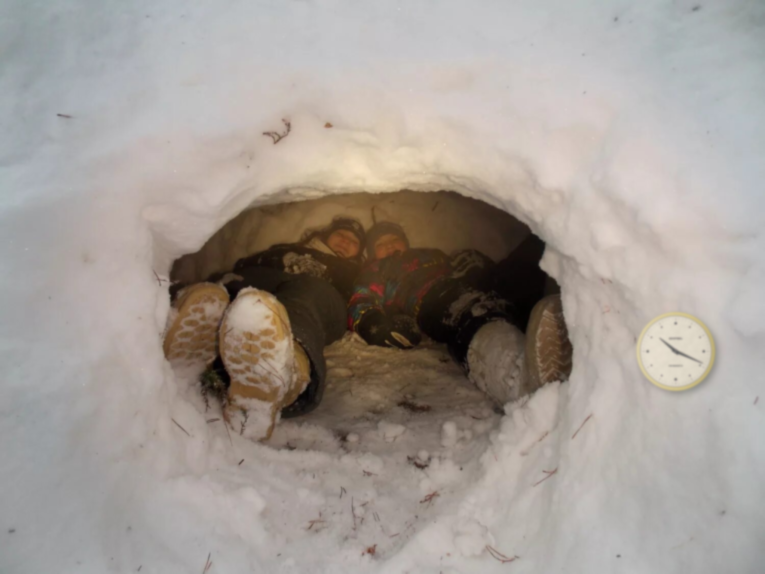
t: h=10 m=19
